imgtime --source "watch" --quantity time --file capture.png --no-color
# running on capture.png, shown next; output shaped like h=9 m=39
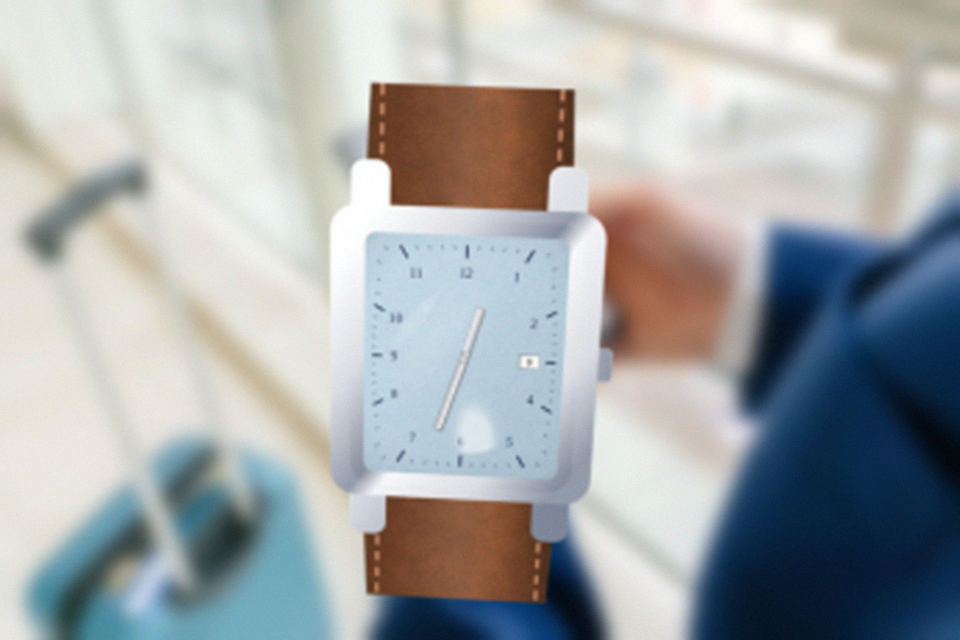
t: h=12 m=33
